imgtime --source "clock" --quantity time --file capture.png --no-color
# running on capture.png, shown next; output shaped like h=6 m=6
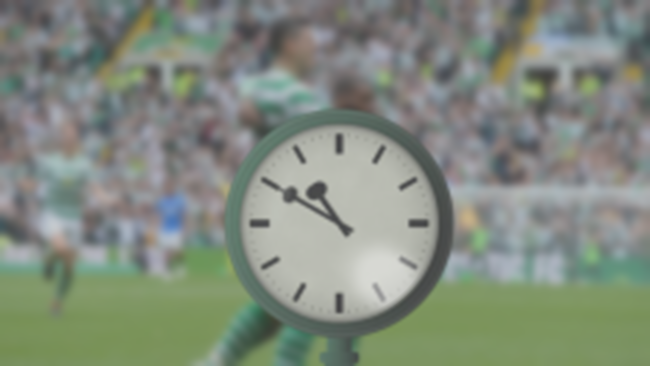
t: h=10 m=50
